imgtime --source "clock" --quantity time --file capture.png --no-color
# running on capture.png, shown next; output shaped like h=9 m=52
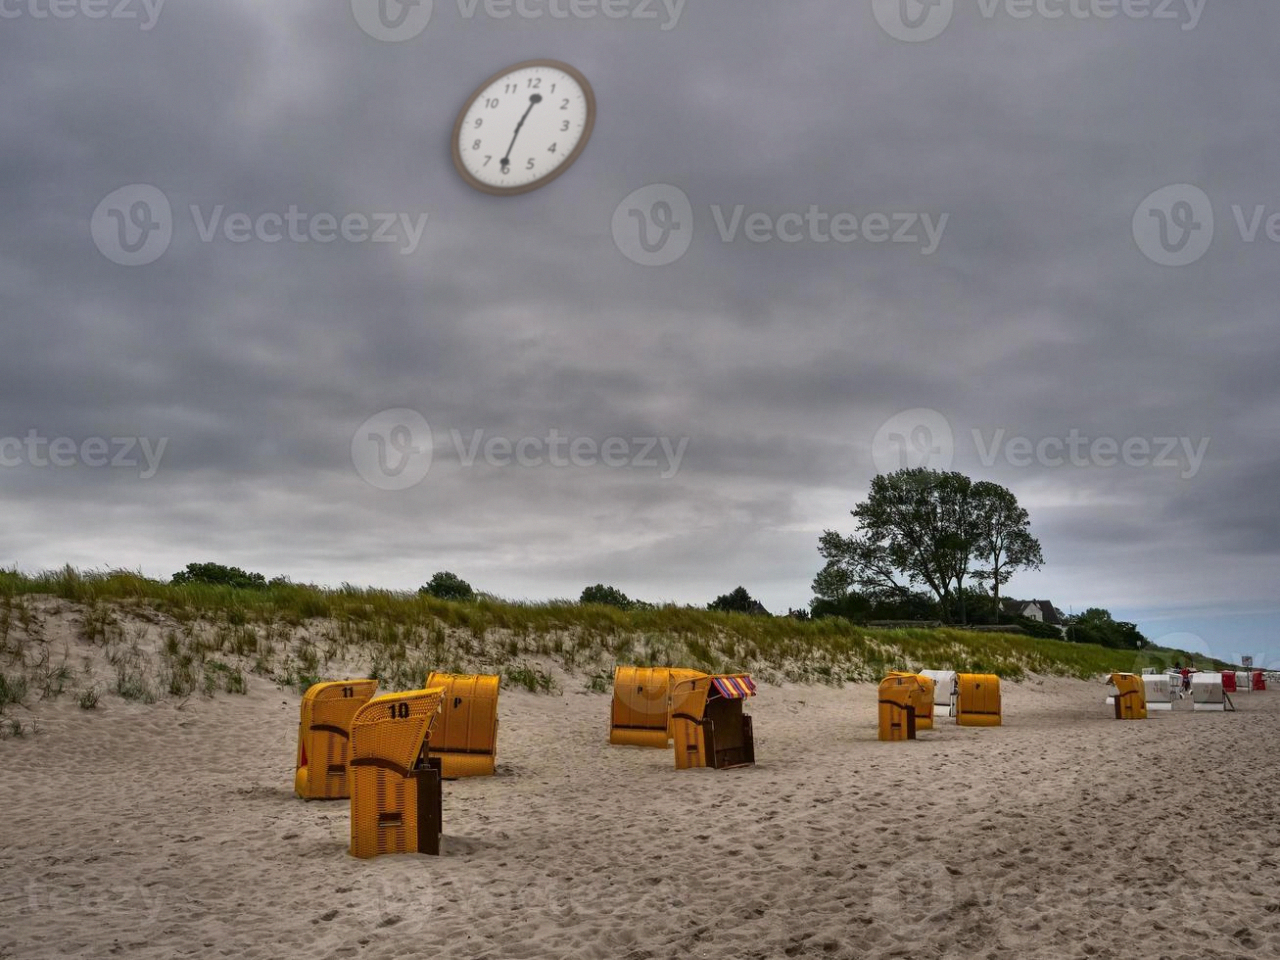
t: h=12 m=31
